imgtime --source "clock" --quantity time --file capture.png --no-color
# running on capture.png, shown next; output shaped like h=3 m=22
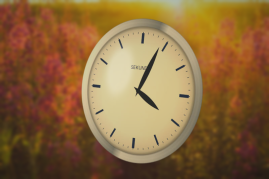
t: h=4 m=4
